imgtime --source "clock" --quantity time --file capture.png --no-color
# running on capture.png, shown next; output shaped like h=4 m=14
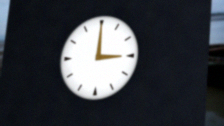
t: h=3 m=0
